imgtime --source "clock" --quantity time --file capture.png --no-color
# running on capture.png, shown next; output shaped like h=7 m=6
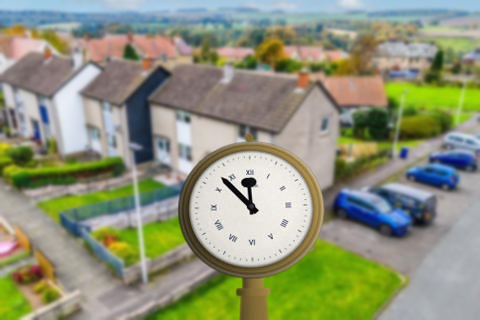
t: h=11 m=53
